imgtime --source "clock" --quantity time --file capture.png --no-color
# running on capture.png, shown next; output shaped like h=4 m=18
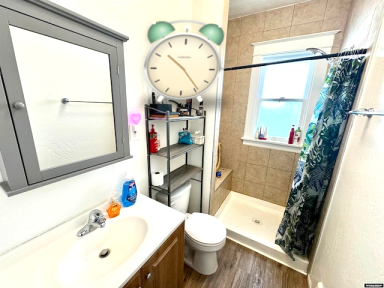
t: h=10 m=24
